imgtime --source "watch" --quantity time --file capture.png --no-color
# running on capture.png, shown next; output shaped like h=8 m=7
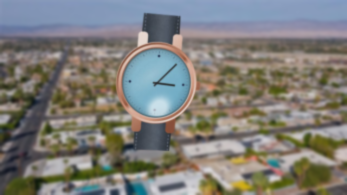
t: h=3 m=7
